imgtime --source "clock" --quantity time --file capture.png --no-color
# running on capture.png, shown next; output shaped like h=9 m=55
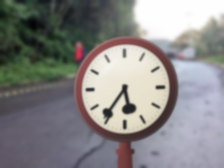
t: h=5 m=36
